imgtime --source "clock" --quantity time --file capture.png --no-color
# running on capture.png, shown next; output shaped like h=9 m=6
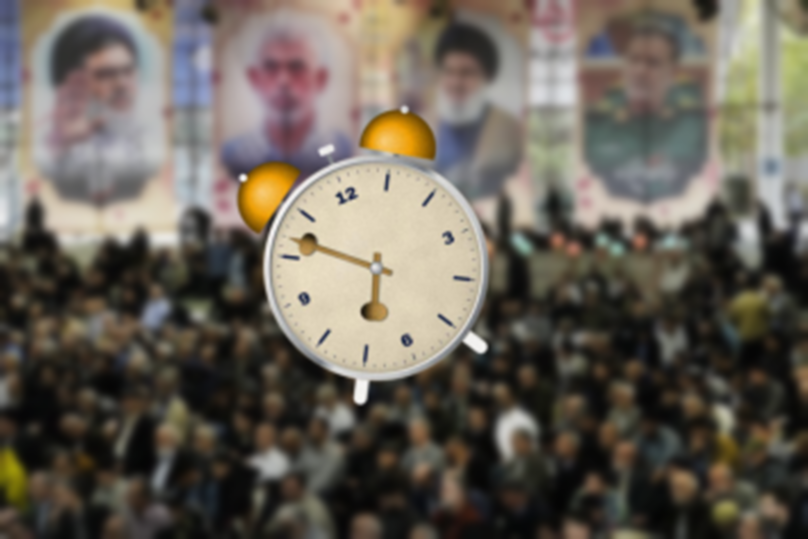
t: h=6 m=52
